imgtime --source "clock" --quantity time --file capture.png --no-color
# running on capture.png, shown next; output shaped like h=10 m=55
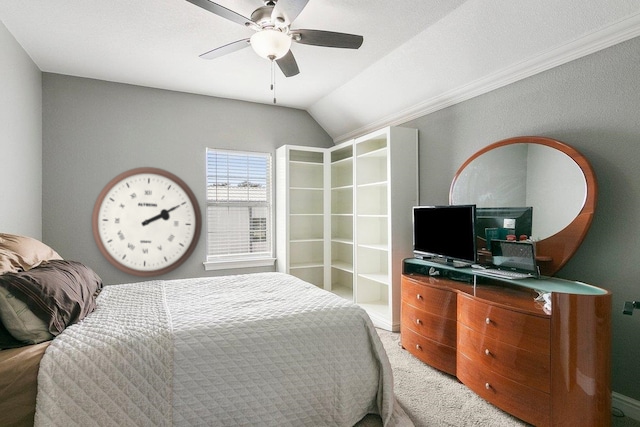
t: h=2 m=10
